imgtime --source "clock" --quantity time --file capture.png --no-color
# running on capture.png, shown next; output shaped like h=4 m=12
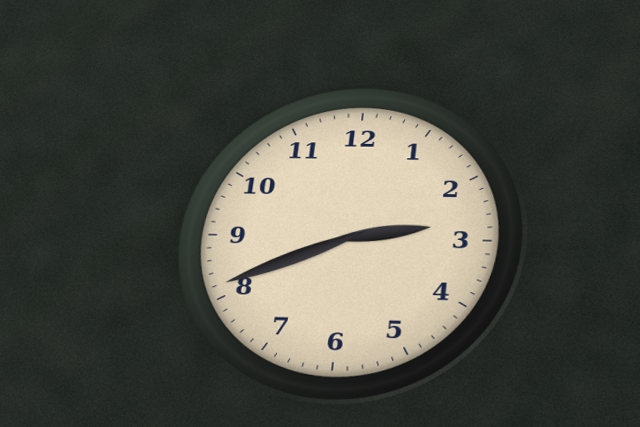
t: h=2 m=41
